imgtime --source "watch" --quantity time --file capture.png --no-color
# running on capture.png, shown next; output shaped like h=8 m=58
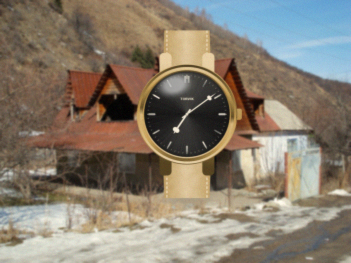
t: h=7 m=9
